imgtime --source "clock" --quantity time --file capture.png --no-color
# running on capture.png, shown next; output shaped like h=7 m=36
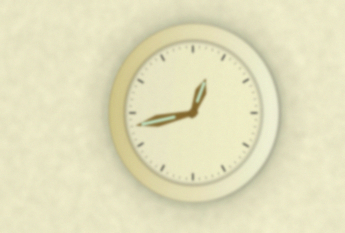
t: h=12 m=43
